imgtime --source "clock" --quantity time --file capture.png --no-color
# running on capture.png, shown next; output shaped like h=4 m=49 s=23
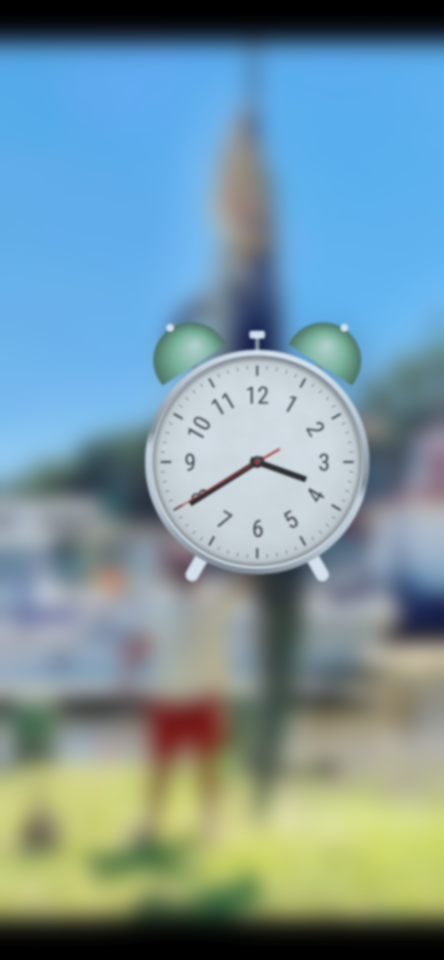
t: h=3 m=39 s=40
